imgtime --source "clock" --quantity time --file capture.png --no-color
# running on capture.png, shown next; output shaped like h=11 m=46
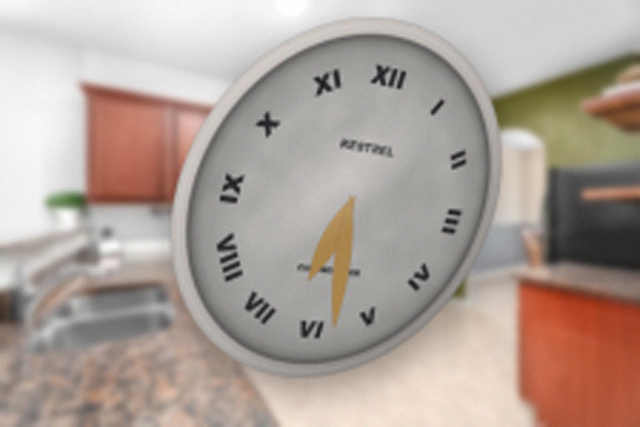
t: h=6 m=28
